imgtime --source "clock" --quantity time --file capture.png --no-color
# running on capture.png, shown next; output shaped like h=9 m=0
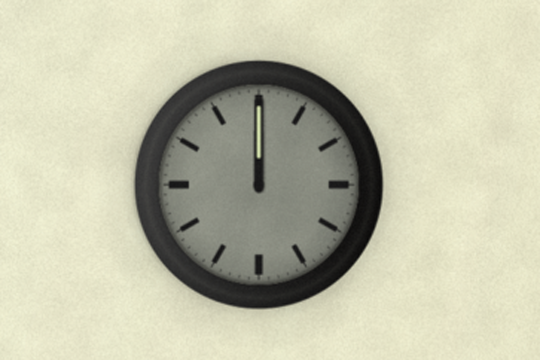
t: h=12 m=0
